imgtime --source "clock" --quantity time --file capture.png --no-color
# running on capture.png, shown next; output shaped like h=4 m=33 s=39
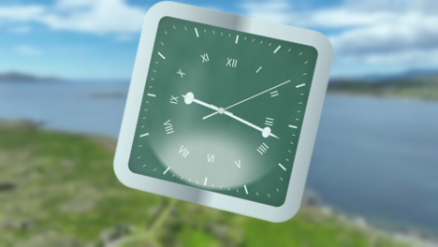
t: h=9 m=17 s=9
